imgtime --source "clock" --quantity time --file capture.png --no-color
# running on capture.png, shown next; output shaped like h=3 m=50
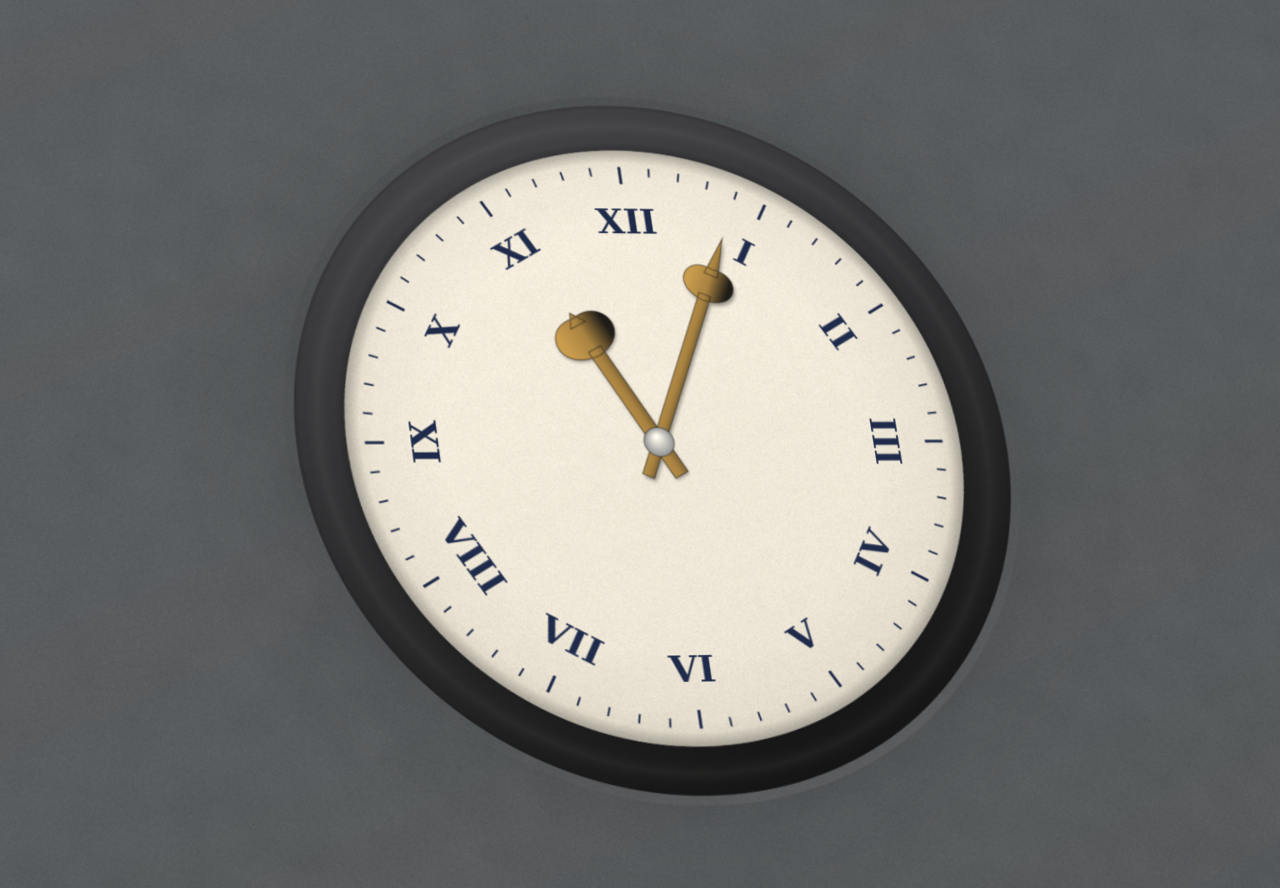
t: h=11 m=4
